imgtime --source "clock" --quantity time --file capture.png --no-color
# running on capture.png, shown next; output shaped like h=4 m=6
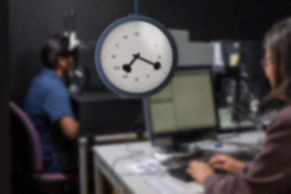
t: h=7 m=19
